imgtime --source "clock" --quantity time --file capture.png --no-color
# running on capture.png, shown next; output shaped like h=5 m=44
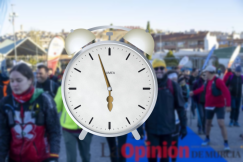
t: h=5 m=57
